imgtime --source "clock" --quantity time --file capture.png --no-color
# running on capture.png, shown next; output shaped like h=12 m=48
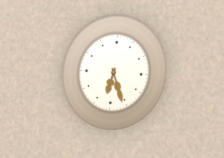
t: h=6 m=26
